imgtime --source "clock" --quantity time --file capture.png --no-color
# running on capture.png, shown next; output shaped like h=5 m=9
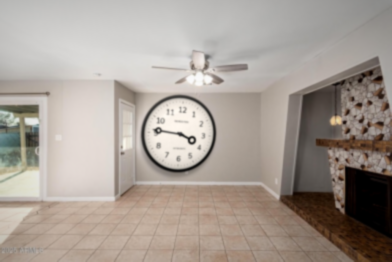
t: h=3 m=46
